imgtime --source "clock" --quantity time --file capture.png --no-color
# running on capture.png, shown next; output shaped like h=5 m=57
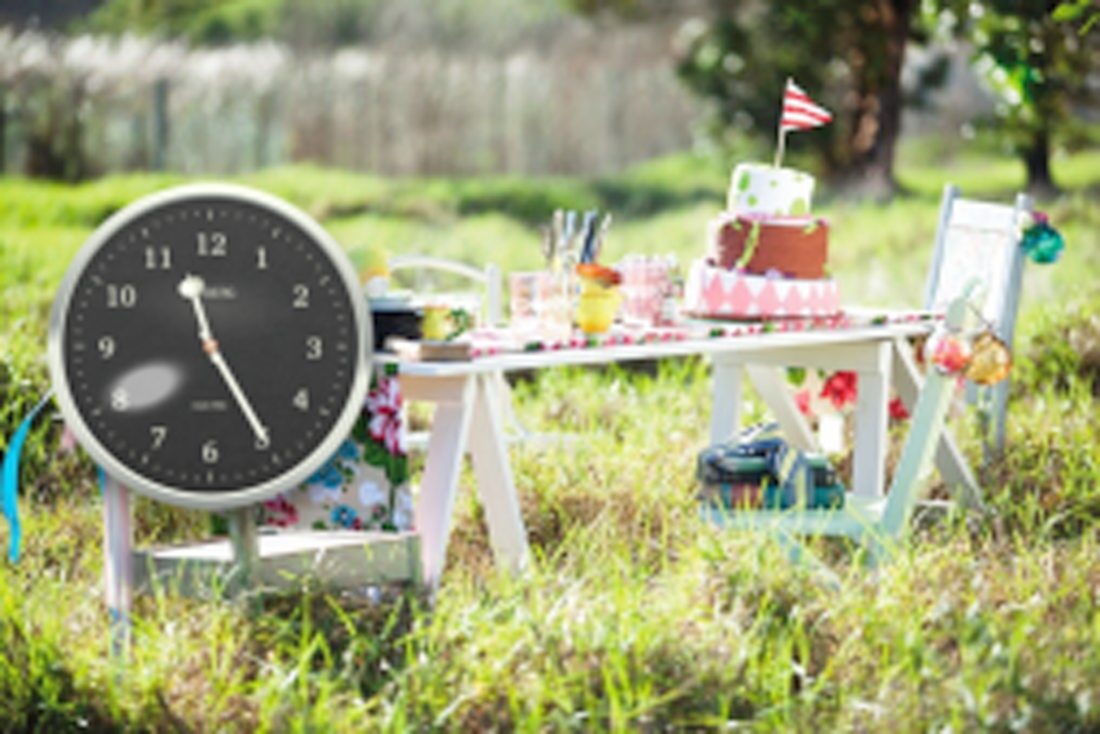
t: h=11 m=25
